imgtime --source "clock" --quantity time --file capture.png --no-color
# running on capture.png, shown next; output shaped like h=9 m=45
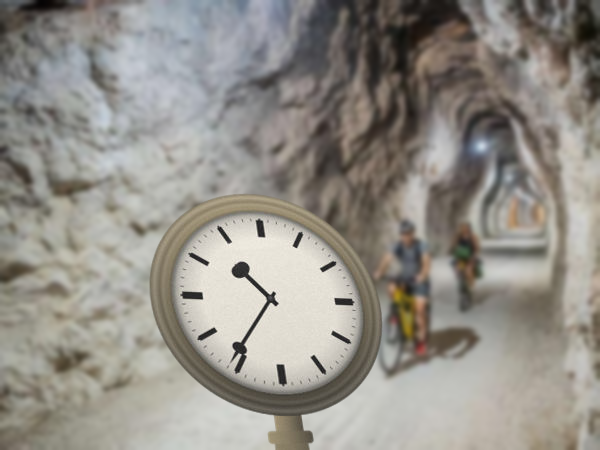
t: h=10 m=36
